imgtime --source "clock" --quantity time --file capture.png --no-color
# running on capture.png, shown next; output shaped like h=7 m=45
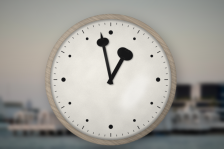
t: h=12 m=58
